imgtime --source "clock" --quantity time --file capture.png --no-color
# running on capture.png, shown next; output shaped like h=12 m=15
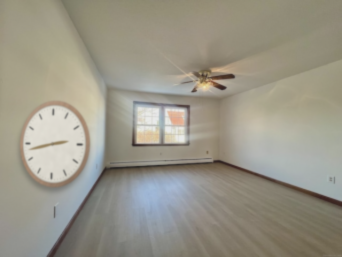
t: h=2 m=43
